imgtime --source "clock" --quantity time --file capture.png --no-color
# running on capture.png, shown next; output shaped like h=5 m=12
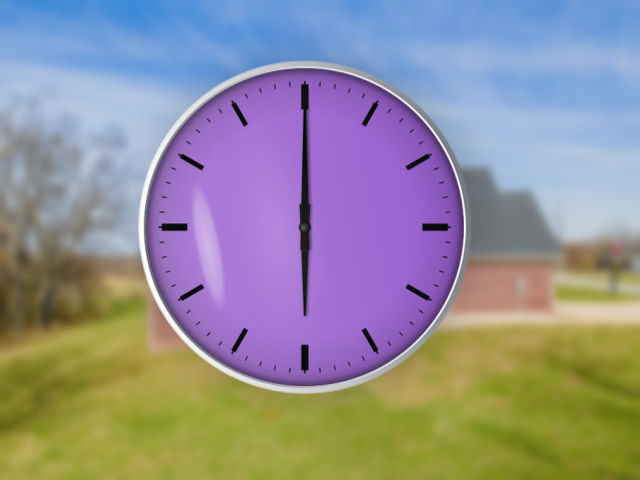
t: h=6 m=0
